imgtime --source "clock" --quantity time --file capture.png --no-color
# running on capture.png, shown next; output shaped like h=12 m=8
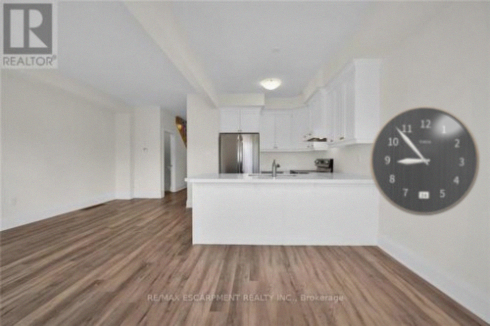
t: h=8 m=53
